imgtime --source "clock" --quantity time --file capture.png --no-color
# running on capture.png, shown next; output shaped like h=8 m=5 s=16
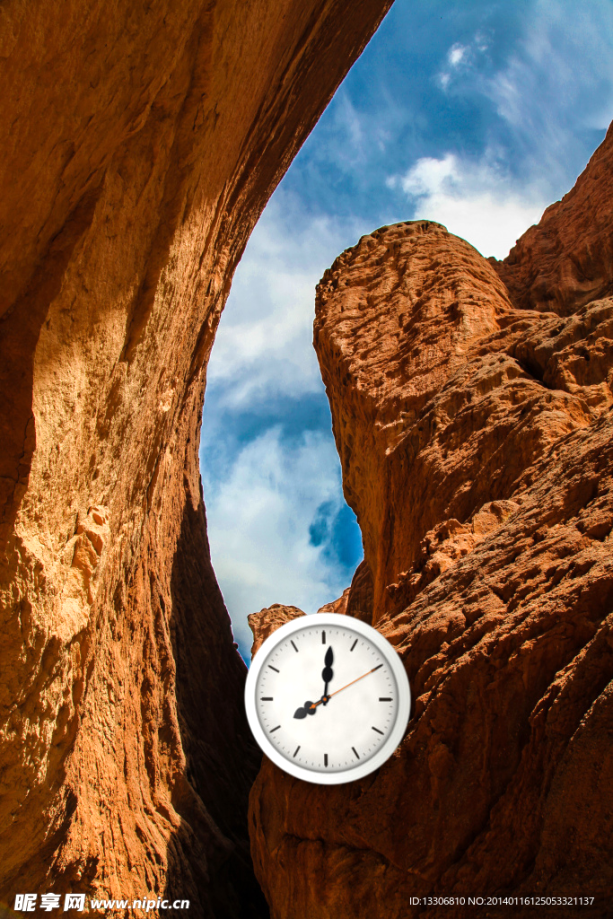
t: h=8 m=1 s=10
